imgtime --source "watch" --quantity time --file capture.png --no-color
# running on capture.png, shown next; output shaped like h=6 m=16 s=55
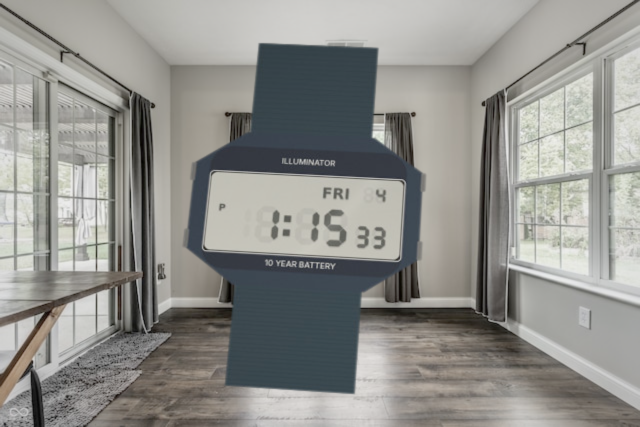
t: h=1 m=15 s=33
